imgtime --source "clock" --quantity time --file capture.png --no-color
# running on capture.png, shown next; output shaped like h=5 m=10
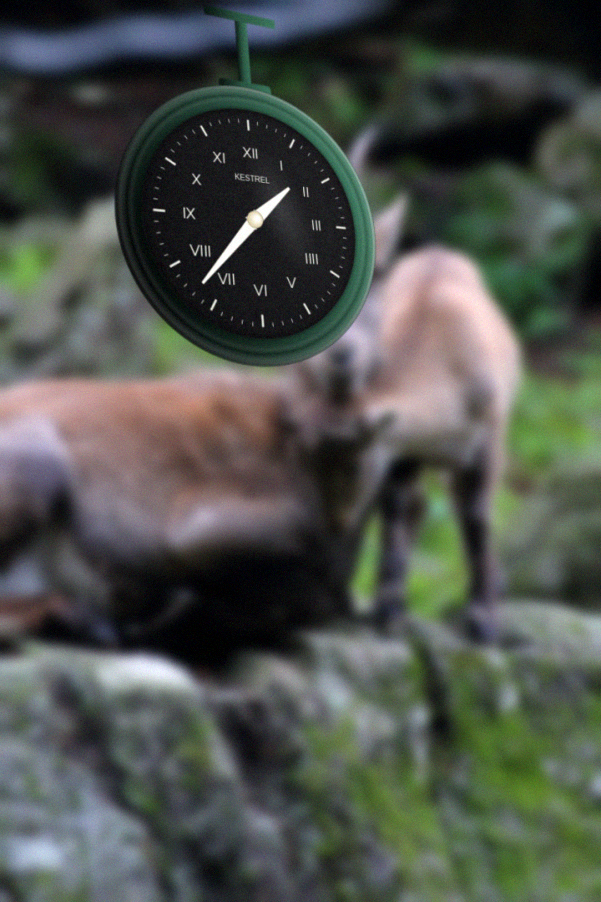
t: h=1 m=37
